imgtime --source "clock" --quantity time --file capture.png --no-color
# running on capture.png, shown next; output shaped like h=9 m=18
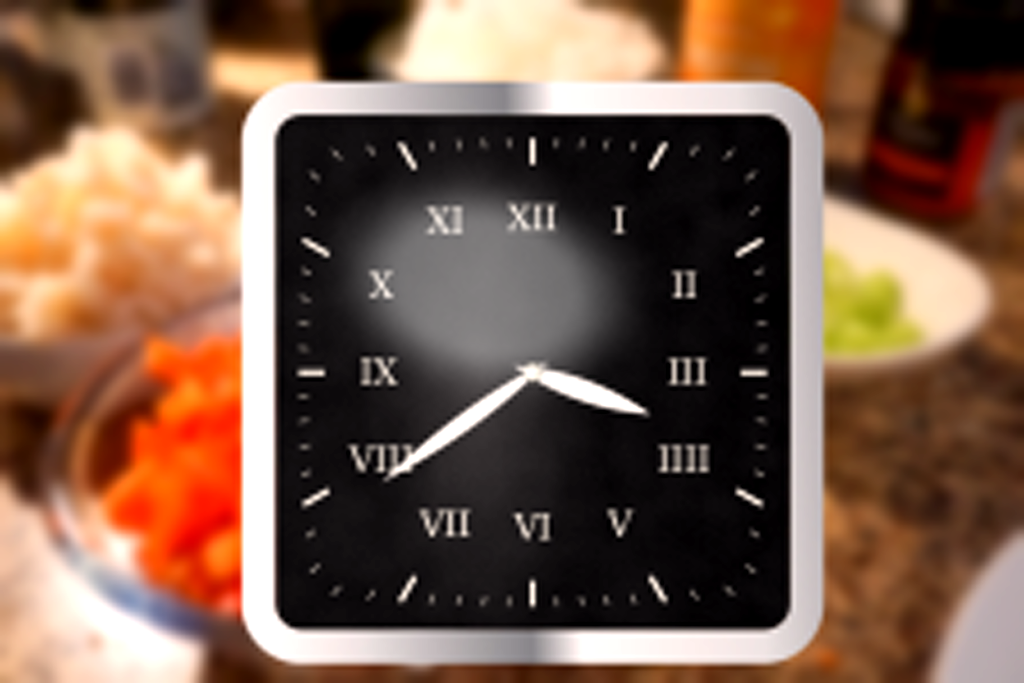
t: h=3 m=39
